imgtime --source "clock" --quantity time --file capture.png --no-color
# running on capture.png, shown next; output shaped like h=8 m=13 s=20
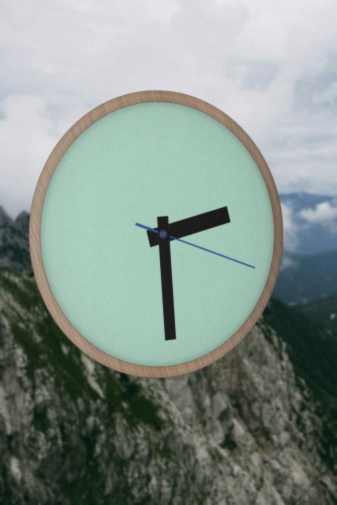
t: h=2 m=29 s=18
